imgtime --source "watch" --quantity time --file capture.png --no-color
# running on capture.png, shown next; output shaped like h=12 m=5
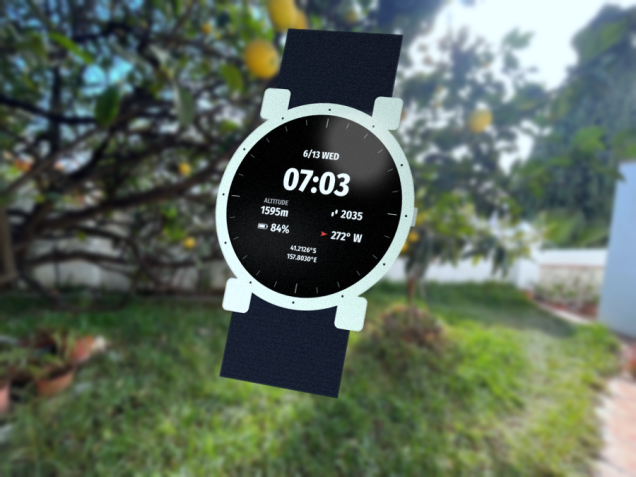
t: h=7 m=3
